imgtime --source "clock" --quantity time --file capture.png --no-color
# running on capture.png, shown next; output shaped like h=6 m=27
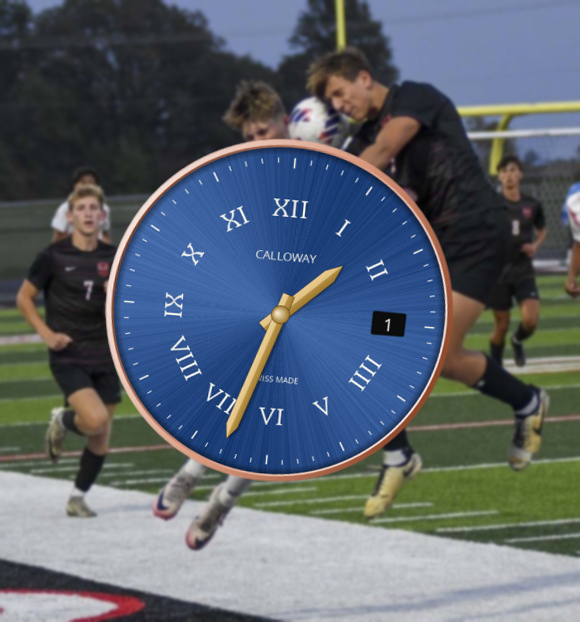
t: h=1 m=33
